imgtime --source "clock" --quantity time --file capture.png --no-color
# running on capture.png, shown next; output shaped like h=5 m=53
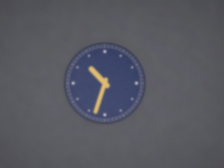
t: h=10 m=33
